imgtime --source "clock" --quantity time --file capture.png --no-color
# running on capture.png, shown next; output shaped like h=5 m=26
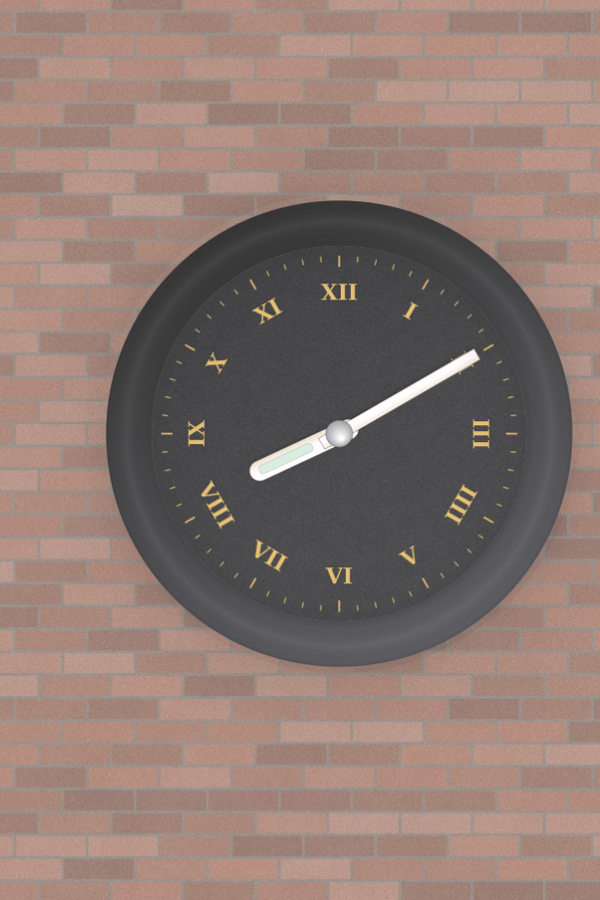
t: h=8 m=10
